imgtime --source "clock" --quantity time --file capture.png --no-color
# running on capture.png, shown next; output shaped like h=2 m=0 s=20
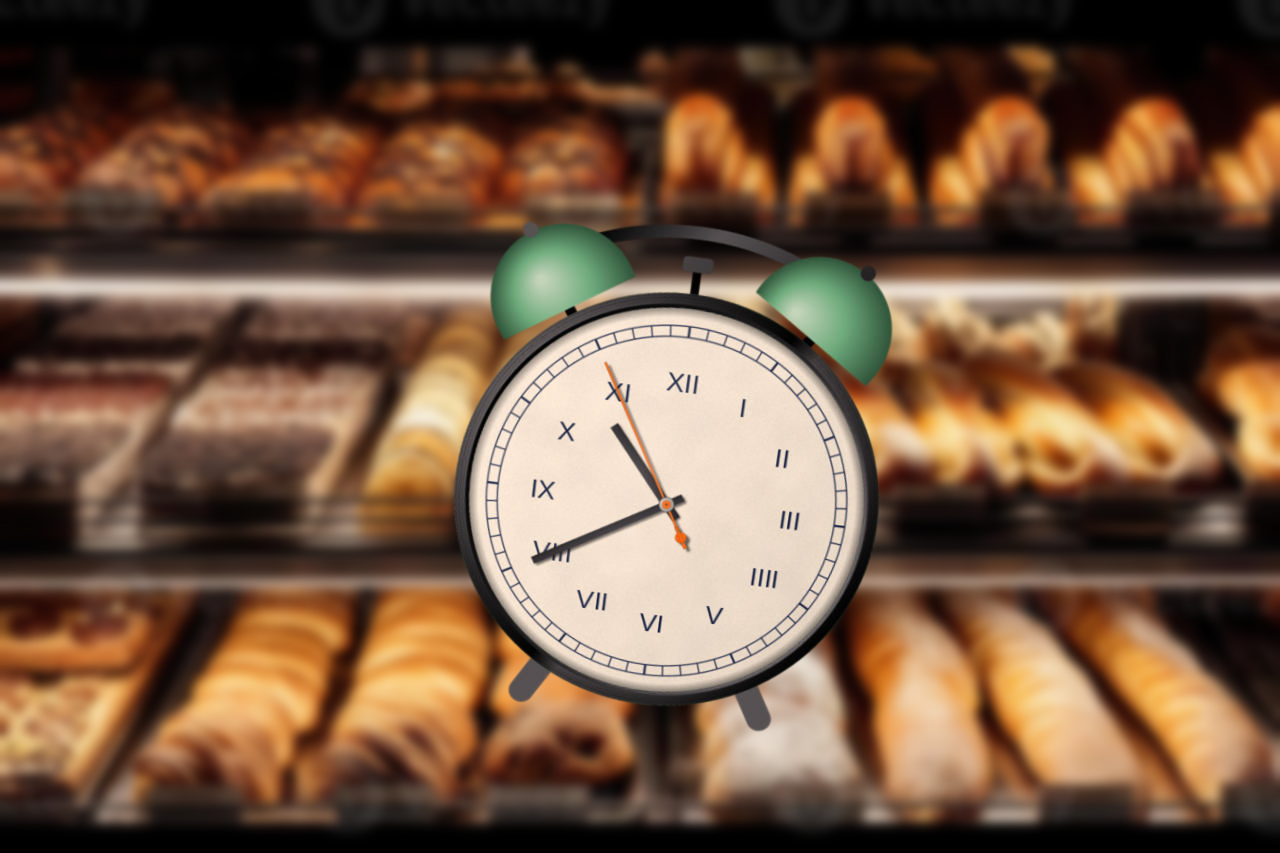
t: h=10 m=39 s=55
